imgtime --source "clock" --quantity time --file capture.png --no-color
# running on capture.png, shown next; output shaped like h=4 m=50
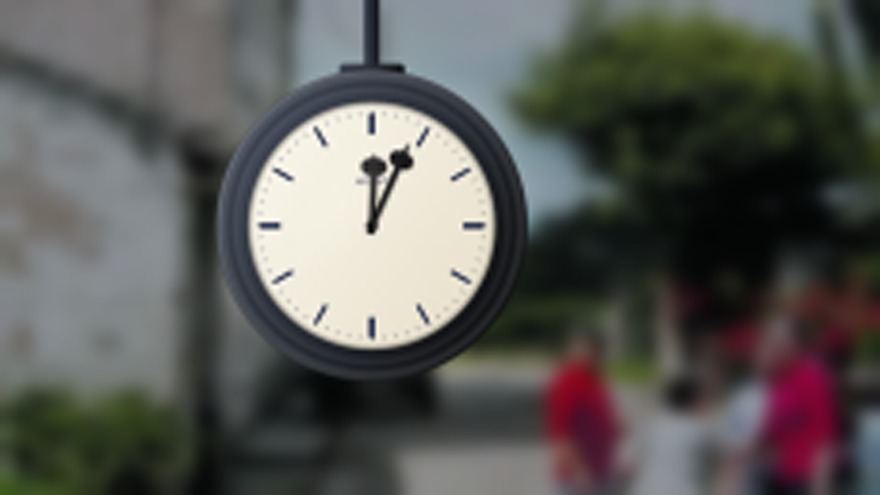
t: h=12 m=4
